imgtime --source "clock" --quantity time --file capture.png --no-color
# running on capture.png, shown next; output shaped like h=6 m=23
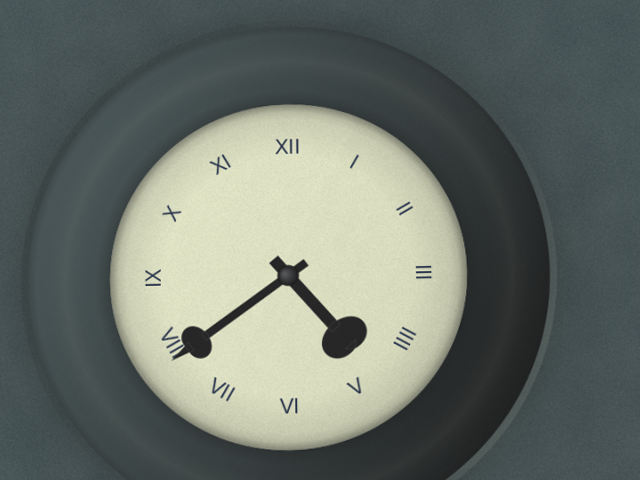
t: h=4 m=39
